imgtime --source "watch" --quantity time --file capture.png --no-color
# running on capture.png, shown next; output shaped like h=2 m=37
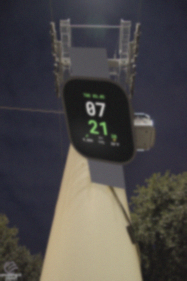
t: h=7 m=21
